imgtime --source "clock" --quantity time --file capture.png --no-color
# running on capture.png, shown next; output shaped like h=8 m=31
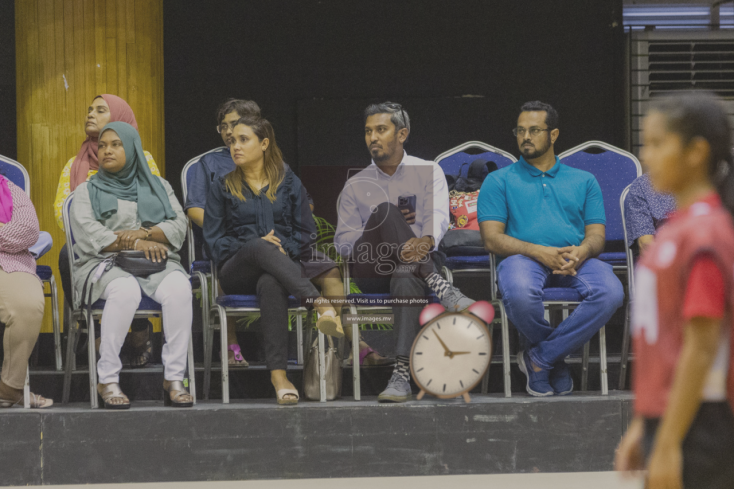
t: h=2 m=53
